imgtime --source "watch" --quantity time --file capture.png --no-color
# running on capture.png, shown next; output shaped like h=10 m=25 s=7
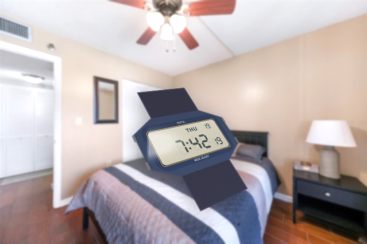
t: h=7 m=42 s=19
